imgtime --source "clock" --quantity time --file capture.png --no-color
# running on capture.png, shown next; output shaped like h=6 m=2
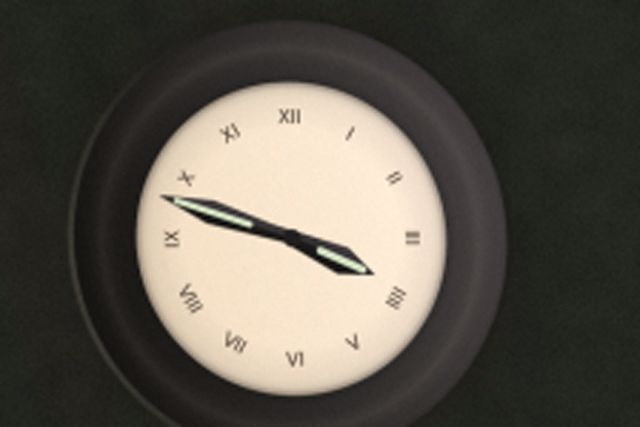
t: h=3 m=48
